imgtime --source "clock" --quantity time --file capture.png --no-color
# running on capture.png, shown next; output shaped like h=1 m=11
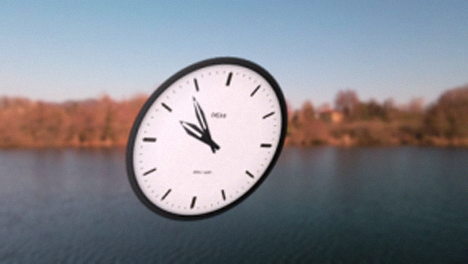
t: h=9 m=54
